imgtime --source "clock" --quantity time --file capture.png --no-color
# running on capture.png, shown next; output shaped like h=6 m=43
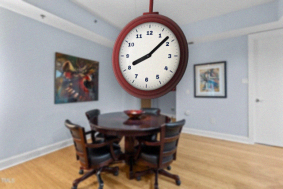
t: h=8 m=8
